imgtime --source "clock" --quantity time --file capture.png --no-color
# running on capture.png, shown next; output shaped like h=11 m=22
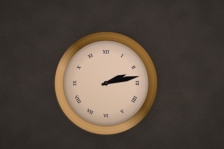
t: h=2 m=13
